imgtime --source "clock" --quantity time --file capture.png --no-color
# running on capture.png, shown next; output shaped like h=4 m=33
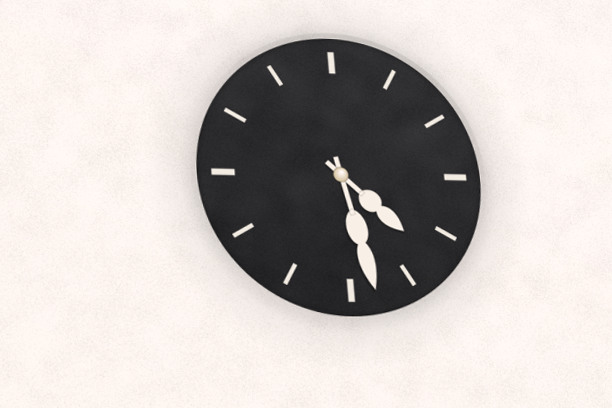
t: h=4 m=28
